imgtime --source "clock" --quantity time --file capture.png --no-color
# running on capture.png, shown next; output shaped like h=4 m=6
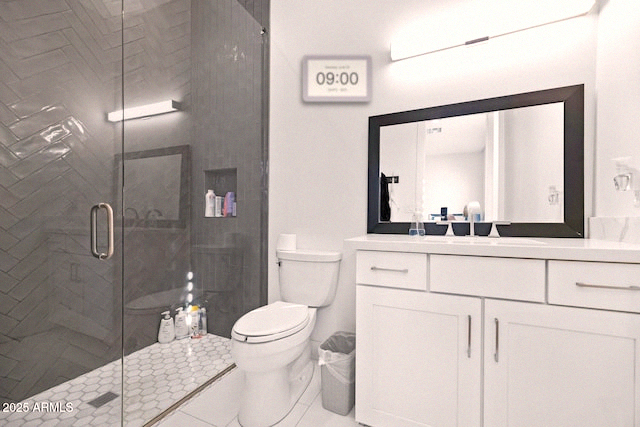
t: h=9 m=0
